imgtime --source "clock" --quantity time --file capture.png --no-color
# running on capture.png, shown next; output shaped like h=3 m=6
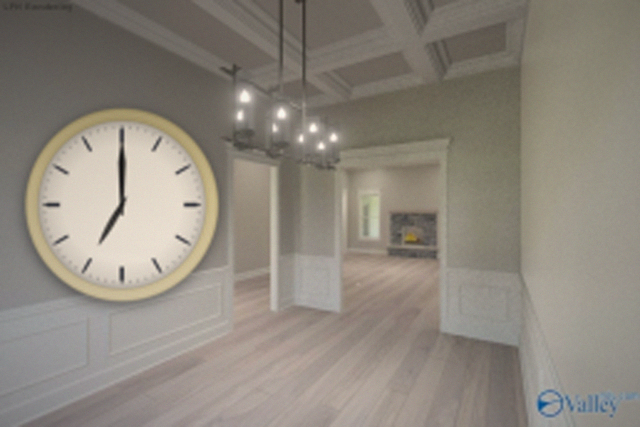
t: h=7 m=0
